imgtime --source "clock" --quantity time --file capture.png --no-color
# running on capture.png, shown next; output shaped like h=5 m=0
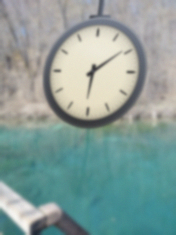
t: h=6 m=9
